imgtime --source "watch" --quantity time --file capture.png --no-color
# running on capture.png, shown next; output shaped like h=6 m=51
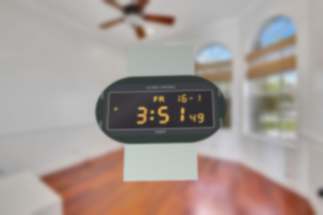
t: h=3 m=51
